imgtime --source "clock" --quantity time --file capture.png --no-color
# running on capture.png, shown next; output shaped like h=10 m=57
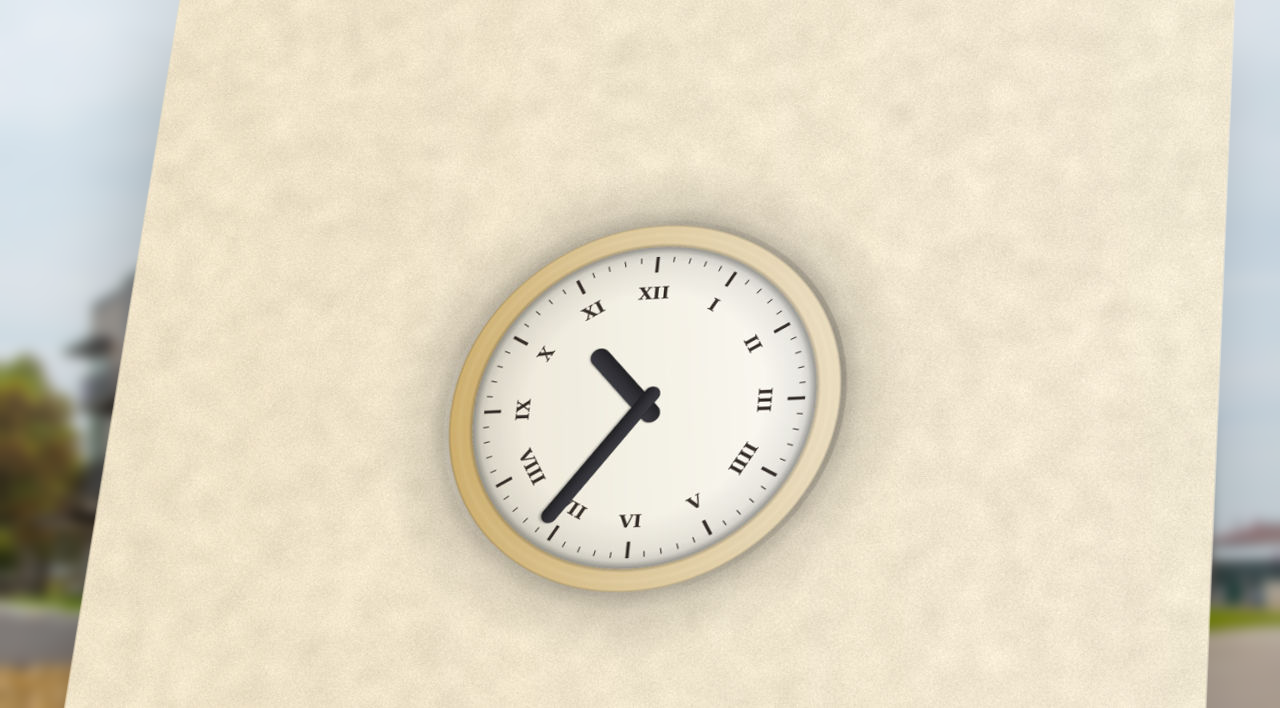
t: h=10 m=36
